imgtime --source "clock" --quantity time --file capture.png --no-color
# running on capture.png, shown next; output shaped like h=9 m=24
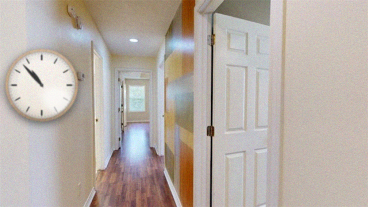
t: h=10 m=53
